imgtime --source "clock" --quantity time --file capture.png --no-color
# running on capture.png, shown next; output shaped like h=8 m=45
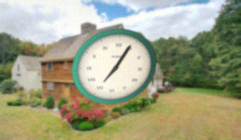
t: h=7 m=4
